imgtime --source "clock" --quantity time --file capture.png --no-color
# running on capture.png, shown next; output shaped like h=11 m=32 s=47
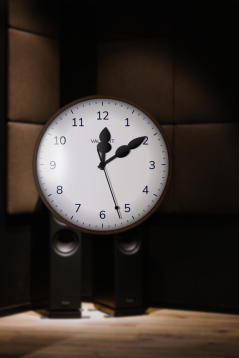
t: h=12 m=9 s=27
